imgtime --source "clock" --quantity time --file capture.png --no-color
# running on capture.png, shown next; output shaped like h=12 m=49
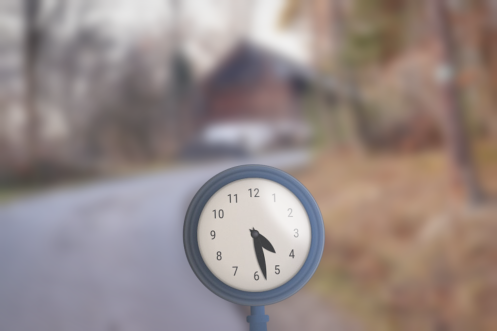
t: h=4 m=28
